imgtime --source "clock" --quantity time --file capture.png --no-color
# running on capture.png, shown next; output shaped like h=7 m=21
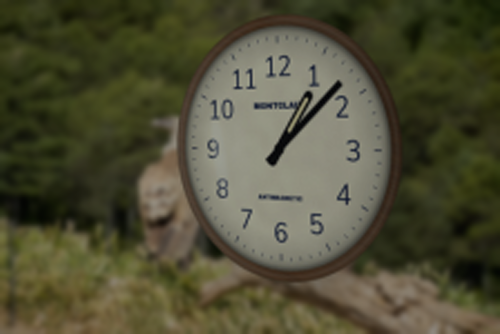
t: h=1 m=8
